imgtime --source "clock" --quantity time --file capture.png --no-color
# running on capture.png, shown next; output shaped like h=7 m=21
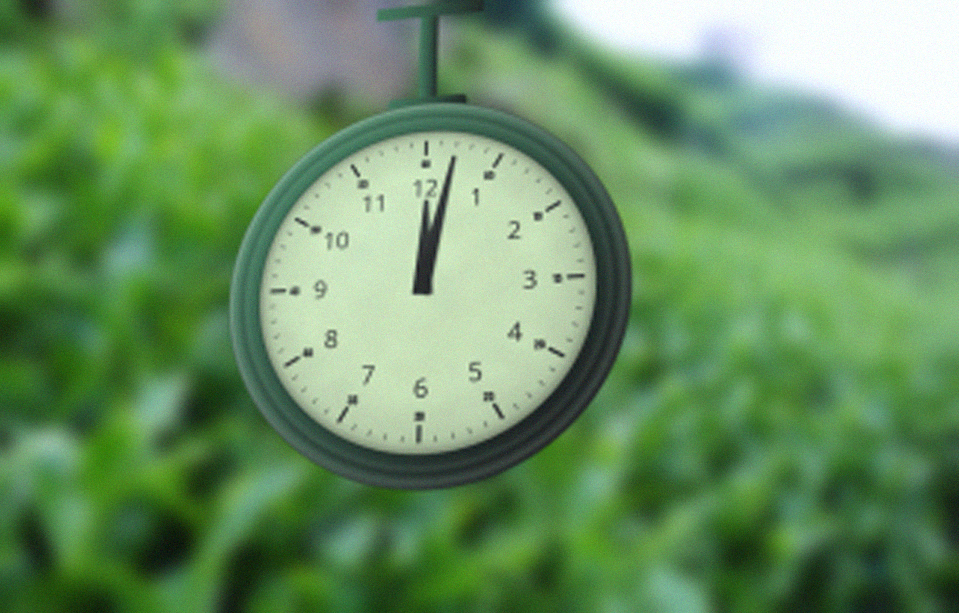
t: h=12 m=2
